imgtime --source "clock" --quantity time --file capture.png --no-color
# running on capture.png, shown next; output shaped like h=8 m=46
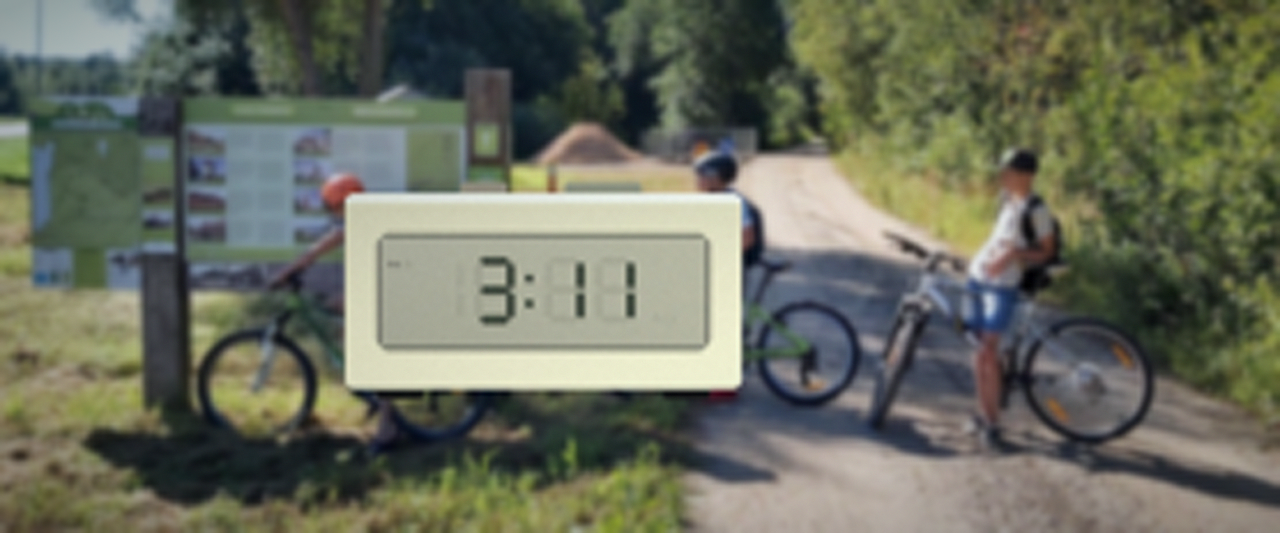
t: h=3 m=11
